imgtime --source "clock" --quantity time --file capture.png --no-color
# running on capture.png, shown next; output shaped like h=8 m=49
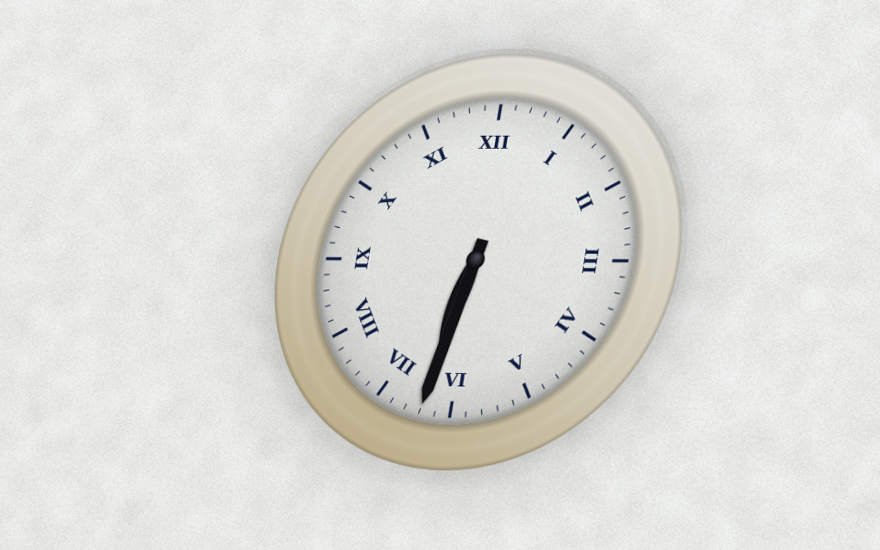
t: h=6 m=32
